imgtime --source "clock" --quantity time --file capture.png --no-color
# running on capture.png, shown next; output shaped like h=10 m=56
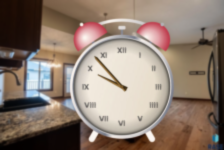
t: h=9 m=53
